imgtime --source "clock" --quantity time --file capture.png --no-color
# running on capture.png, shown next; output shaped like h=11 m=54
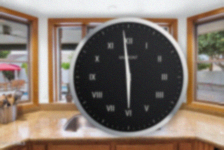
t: h=5 m=59
